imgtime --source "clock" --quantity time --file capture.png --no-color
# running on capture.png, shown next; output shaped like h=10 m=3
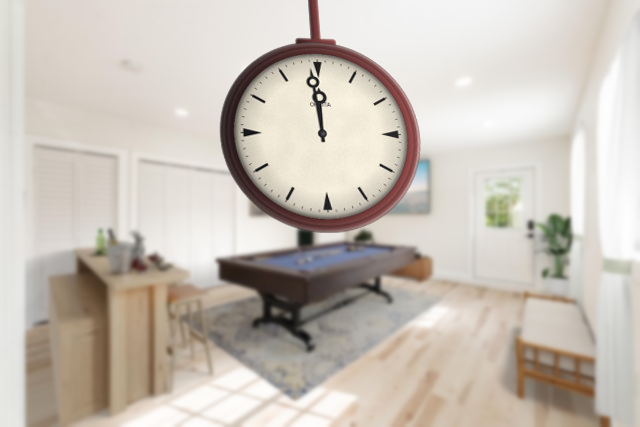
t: h=11 m=59
